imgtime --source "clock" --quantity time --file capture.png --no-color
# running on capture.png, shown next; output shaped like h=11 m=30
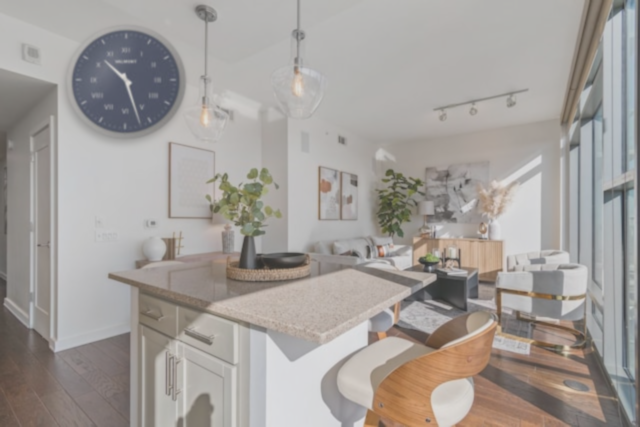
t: h=10 m=27
